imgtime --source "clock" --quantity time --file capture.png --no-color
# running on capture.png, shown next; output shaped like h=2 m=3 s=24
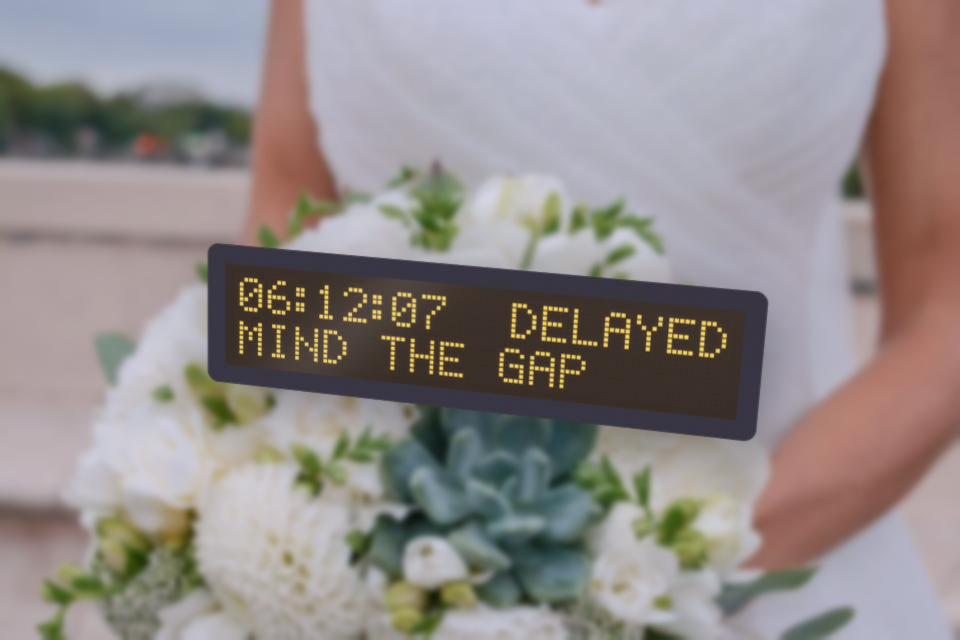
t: h=6 m=12 s=7
